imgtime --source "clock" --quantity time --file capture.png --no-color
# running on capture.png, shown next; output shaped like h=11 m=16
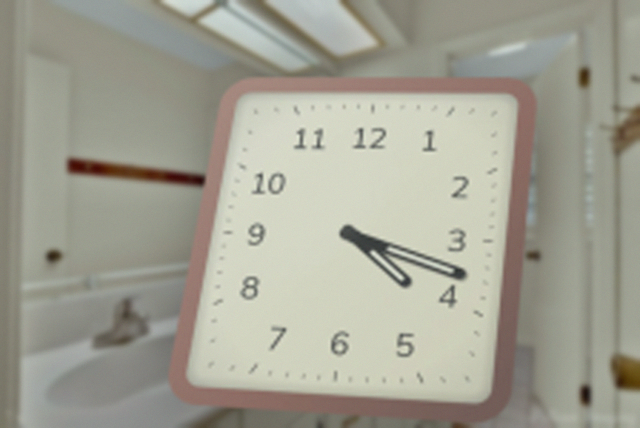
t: h=4 m=18
